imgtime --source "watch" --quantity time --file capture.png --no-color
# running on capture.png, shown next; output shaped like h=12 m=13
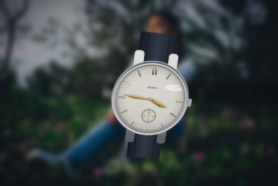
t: h=3 m=46
